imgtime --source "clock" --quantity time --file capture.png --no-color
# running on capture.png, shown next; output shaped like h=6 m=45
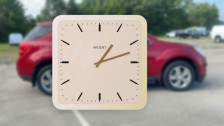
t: h=1 m=12
